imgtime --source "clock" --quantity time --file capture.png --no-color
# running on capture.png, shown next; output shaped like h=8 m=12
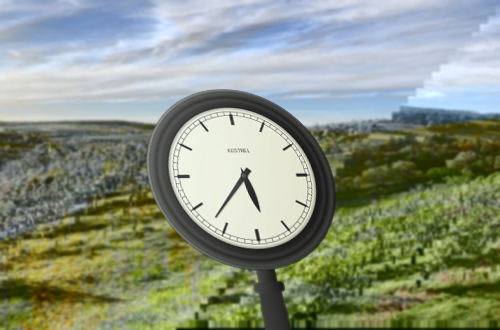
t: h=5 m=37
